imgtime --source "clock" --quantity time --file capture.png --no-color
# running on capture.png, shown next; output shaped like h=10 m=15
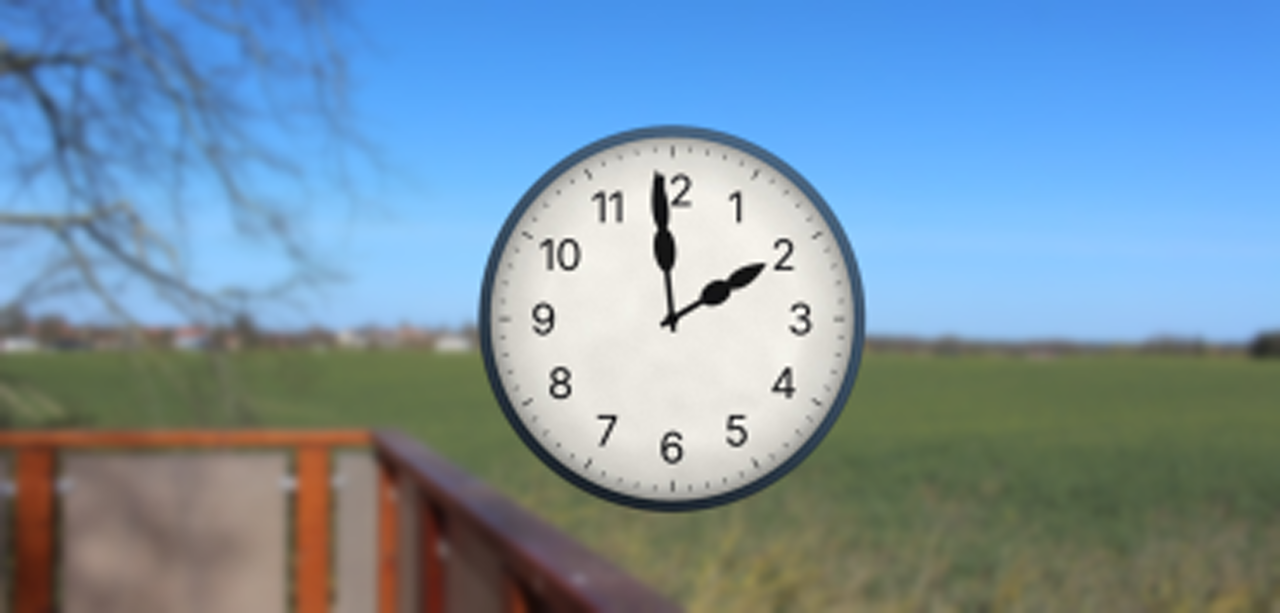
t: h=1 m=59
